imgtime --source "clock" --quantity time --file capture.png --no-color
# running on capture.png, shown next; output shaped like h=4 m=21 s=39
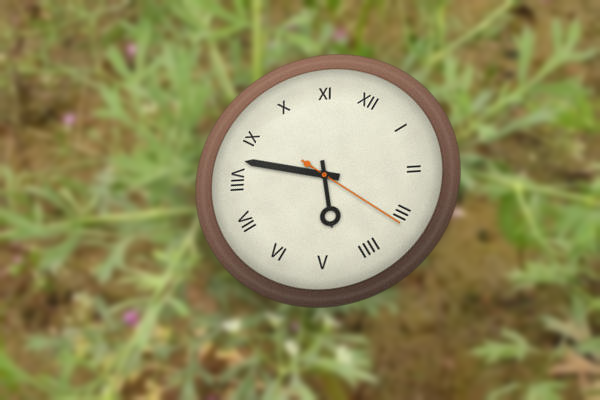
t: h=4 m=42 s=16
